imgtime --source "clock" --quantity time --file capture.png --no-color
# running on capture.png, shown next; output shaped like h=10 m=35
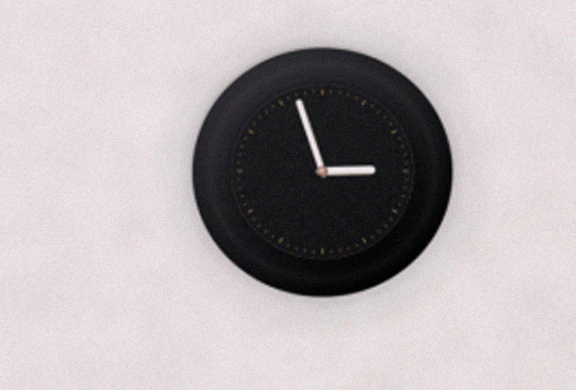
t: h=2 m=57
